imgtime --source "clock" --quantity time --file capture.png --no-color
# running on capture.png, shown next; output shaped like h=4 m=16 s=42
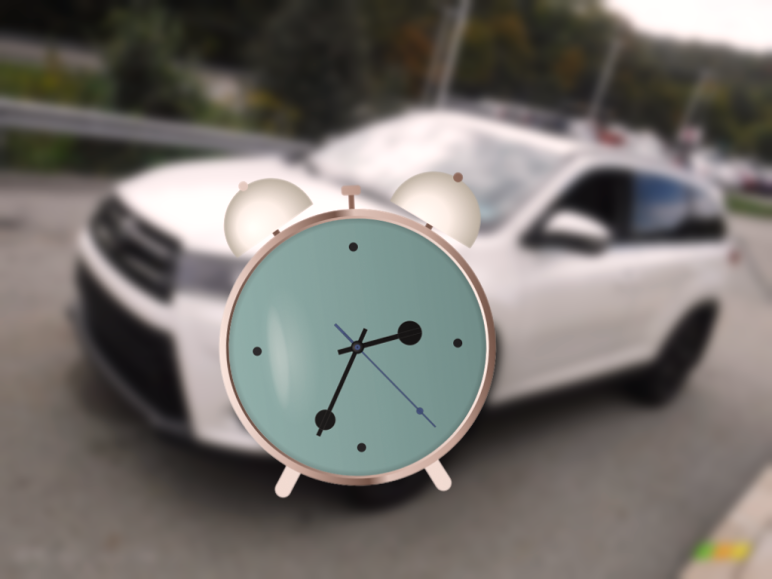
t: h=2 m=34 s=23
